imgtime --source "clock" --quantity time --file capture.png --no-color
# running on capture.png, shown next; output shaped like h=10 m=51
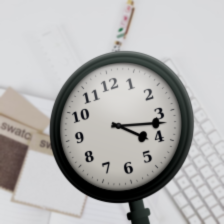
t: h=4 m=17
